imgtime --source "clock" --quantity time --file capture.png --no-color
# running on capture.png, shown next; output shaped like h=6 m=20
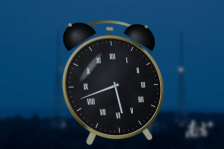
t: h=5 m=42
